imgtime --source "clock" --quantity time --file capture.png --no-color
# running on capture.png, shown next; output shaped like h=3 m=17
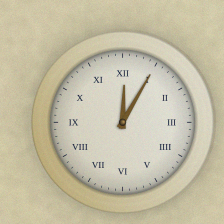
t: h=12 m=5
